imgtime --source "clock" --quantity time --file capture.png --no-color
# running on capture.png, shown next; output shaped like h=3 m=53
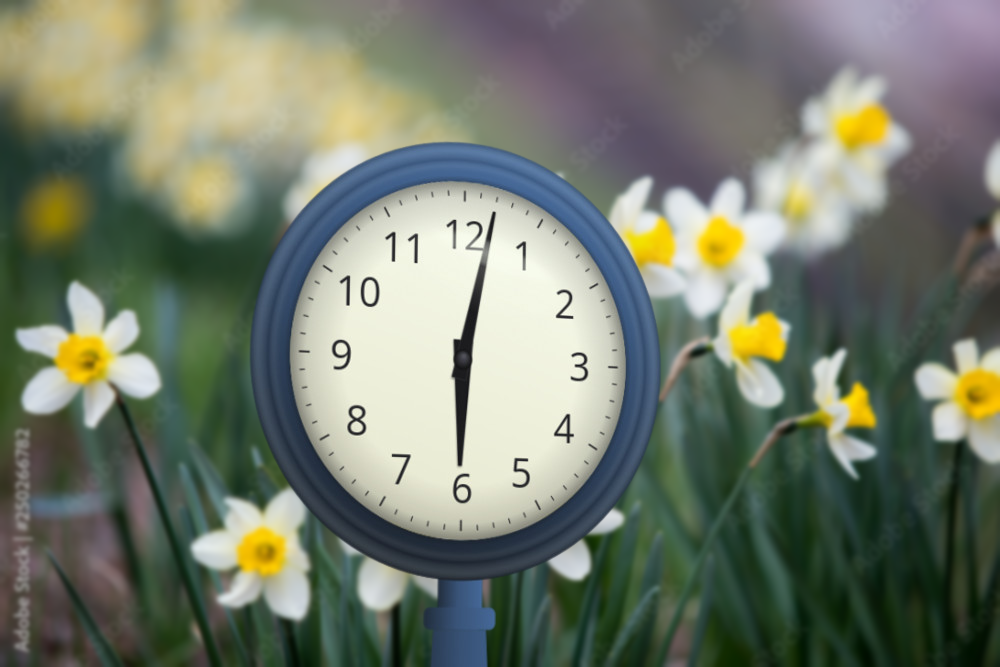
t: h=6 m=2
